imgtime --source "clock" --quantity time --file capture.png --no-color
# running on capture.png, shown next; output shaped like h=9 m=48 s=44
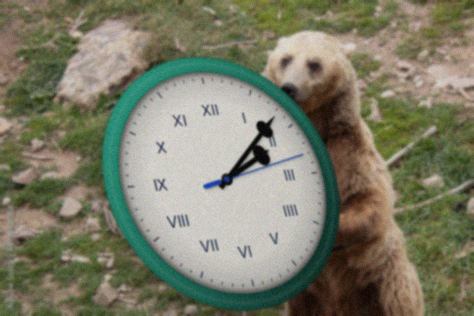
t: h=2 m=8 s=13
